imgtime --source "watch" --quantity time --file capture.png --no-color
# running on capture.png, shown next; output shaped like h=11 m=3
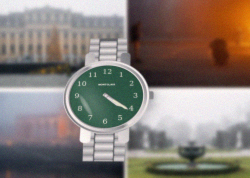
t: h=4 m=21
